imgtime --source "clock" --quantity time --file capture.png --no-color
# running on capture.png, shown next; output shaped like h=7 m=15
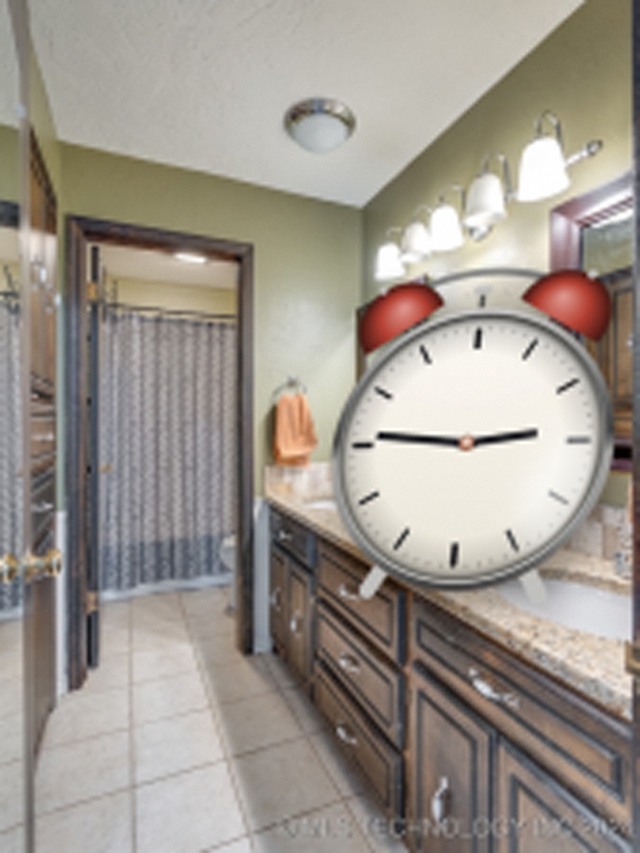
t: h=2 m=46
